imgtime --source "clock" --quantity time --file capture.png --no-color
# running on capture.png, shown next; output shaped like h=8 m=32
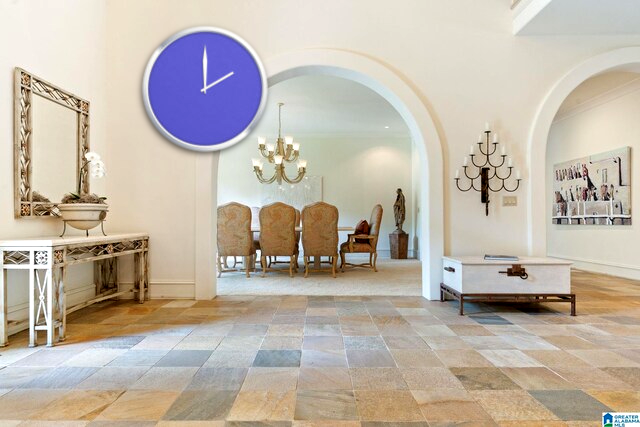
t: h=2 m=0
